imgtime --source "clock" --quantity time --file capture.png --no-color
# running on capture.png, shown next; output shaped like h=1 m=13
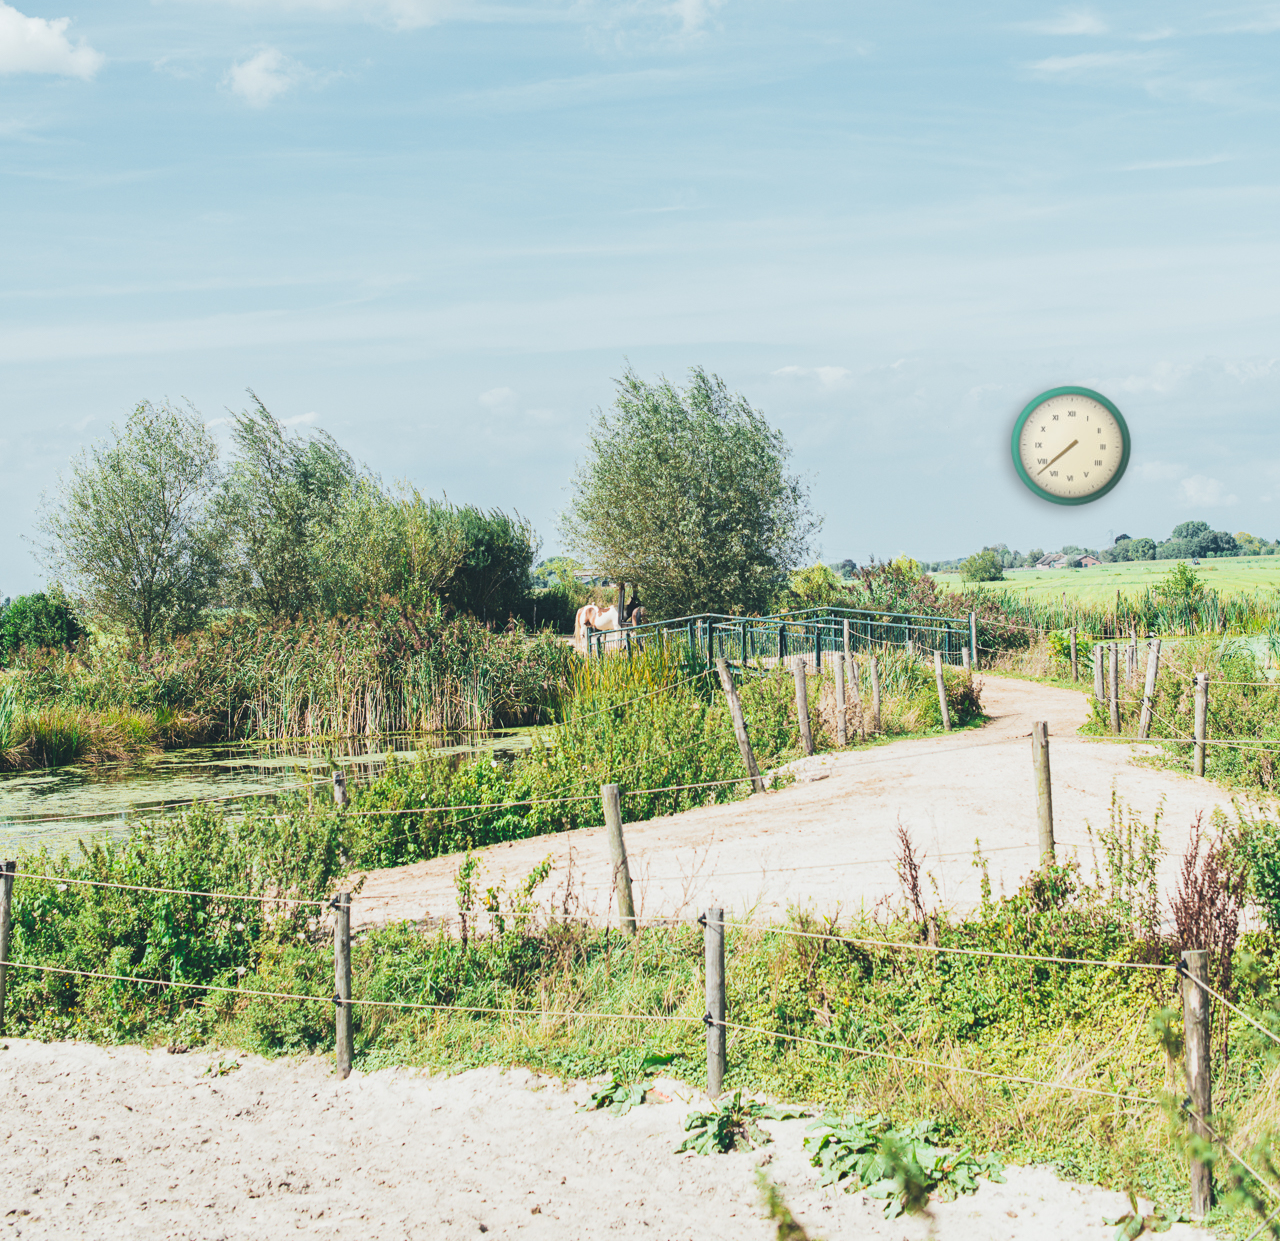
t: h=7 m=38
